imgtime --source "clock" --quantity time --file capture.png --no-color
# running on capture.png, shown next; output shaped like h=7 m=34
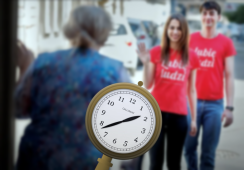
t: h=1 m=38
